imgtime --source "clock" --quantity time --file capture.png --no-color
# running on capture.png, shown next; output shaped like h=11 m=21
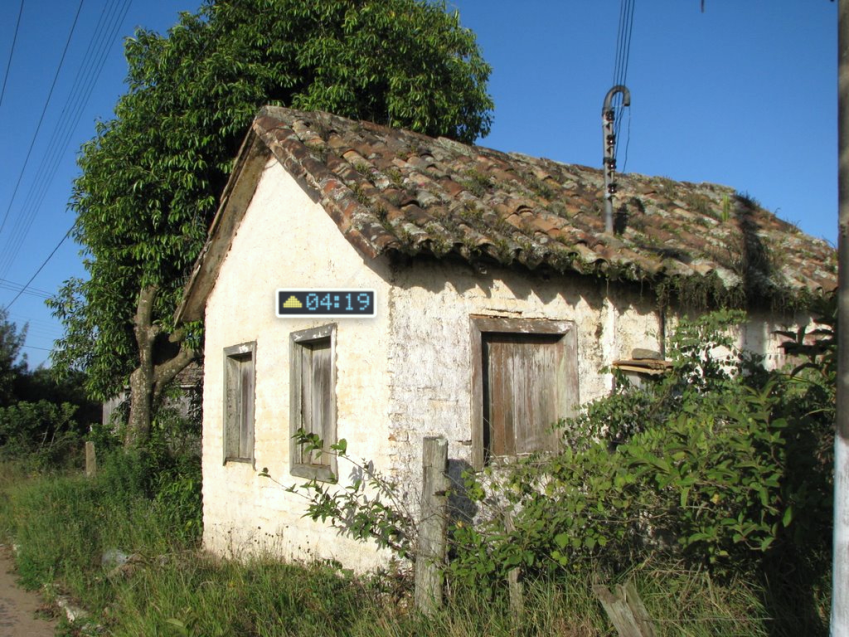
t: h=4 m=19
